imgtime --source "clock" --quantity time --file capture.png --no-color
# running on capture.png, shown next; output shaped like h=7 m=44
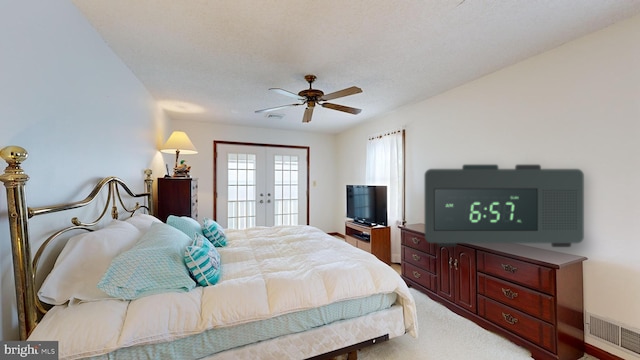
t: h=6 m=57
